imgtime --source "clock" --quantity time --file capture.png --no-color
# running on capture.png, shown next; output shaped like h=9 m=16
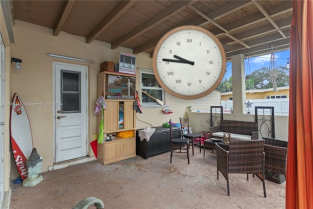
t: h=9 m=46
